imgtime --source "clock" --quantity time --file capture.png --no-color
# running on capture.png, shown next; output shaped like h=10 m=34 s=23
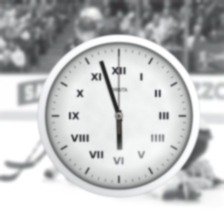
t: h=5 m=57 s=0
